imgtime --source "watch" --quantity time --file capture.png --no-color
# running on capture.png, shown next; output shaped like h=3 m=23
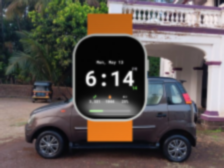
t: h=6 m=14
